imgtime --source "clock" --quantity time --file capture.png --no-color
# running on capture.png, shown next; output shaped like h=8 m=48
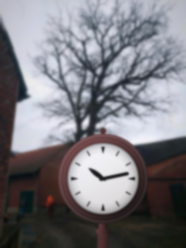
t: h=10 m=13
